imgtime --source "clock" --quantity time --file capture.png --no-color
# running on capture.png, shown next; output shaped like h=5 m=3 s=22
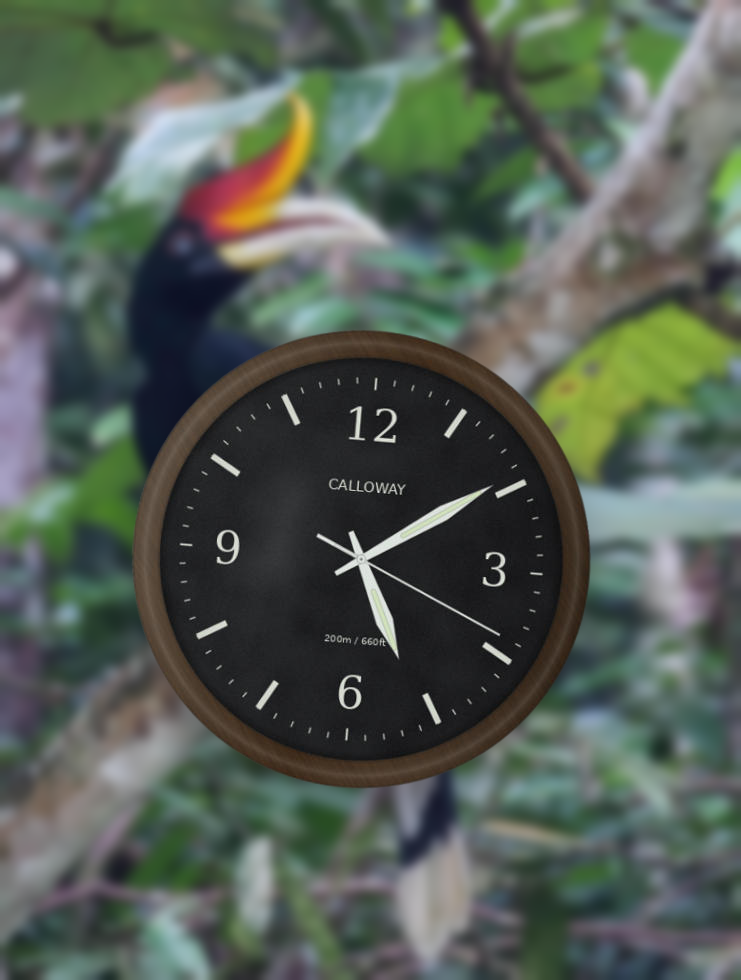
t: h=5 m=9 s=19
